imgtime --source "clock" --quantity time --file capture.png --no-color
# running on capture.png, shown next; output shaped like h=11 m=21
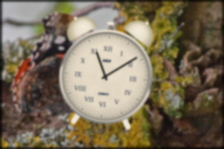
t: h=11 m=9
